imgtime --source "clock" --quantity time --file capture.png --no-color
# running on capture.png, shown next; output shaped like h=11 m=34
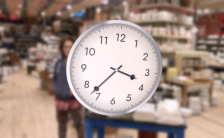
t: h=3 m=37
